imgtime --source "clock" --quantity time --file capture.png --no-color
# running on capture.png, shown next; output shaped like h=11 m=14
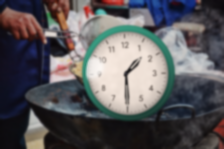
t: h=1 m=30
